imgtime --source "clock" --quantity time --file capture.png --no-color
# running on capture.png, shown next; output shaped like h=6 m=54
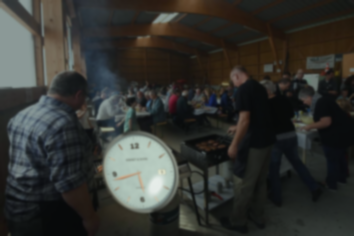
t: h=5 m=43
